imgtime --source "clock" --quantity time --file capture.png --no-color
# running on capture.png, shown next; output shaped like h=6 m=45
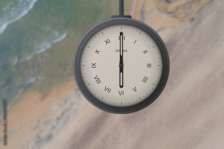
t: h=6 m=0
